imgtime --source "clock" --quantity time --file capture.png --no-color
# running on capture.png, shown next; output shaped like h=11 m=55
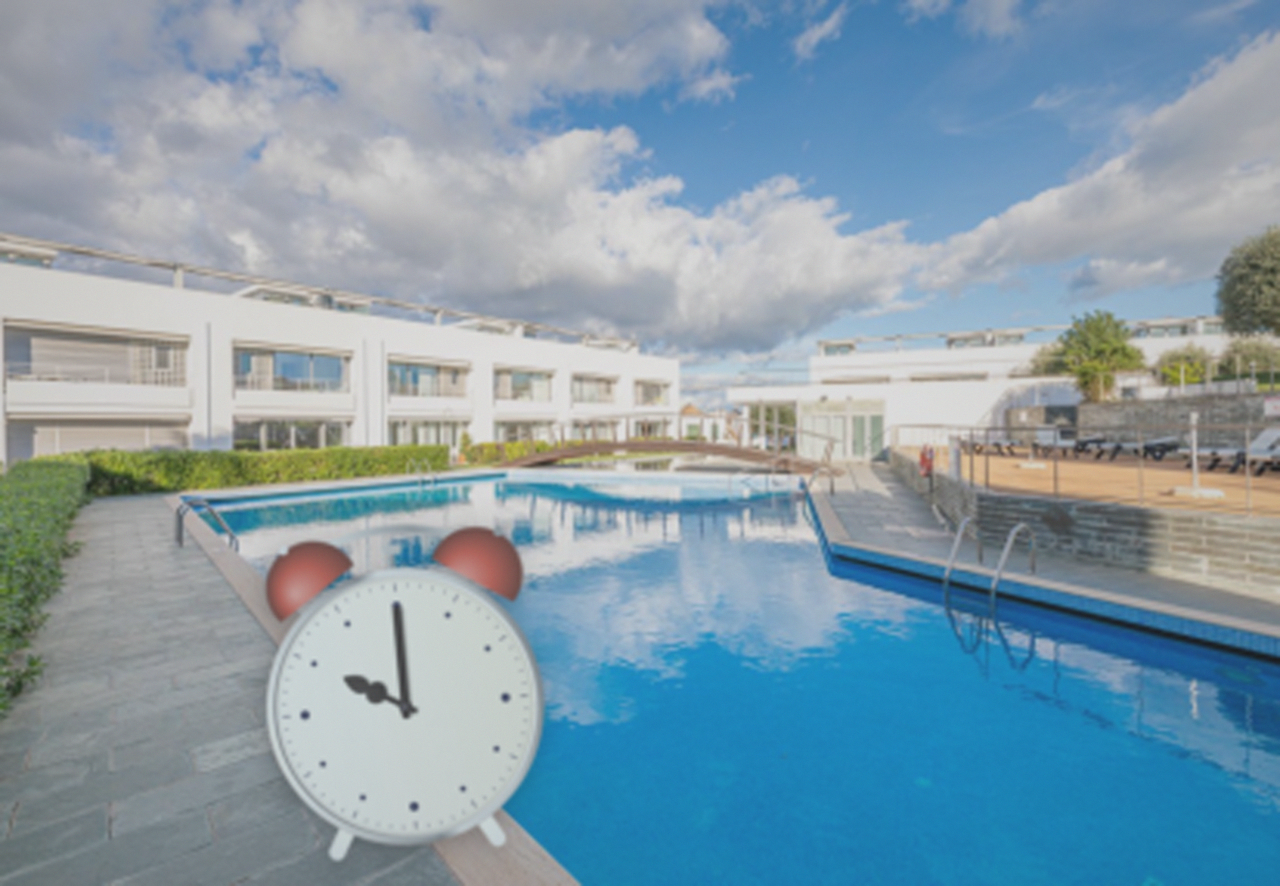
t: h=10 m=0
